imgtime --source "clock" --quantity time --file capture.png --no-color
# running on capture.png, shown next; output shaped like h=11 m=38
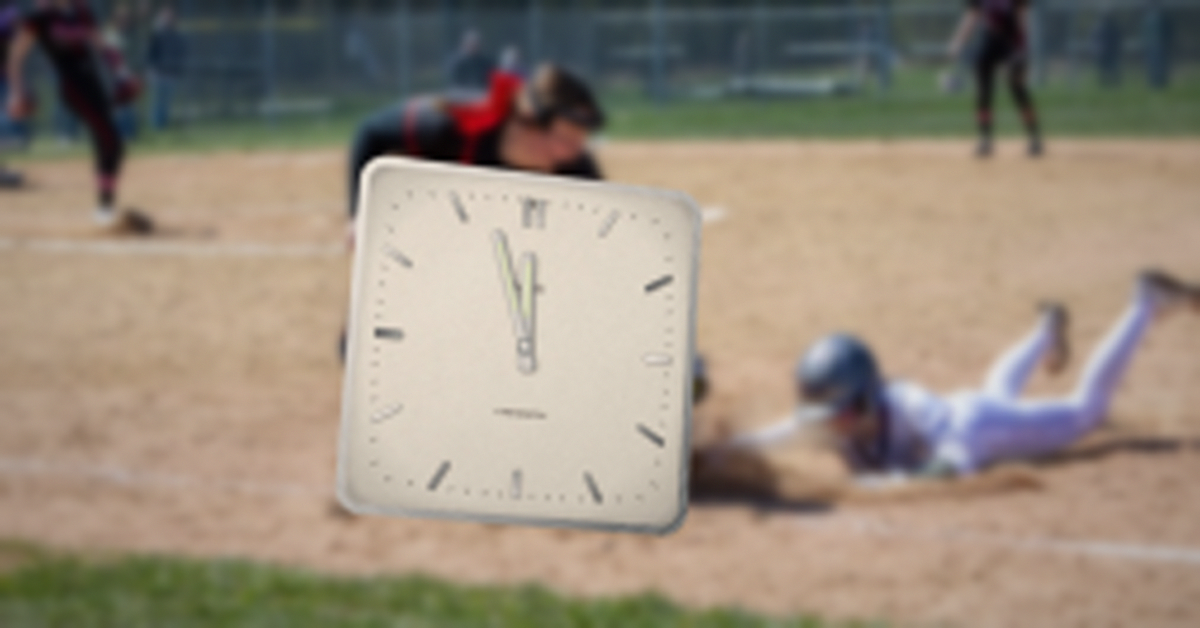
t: h=11 m=57
